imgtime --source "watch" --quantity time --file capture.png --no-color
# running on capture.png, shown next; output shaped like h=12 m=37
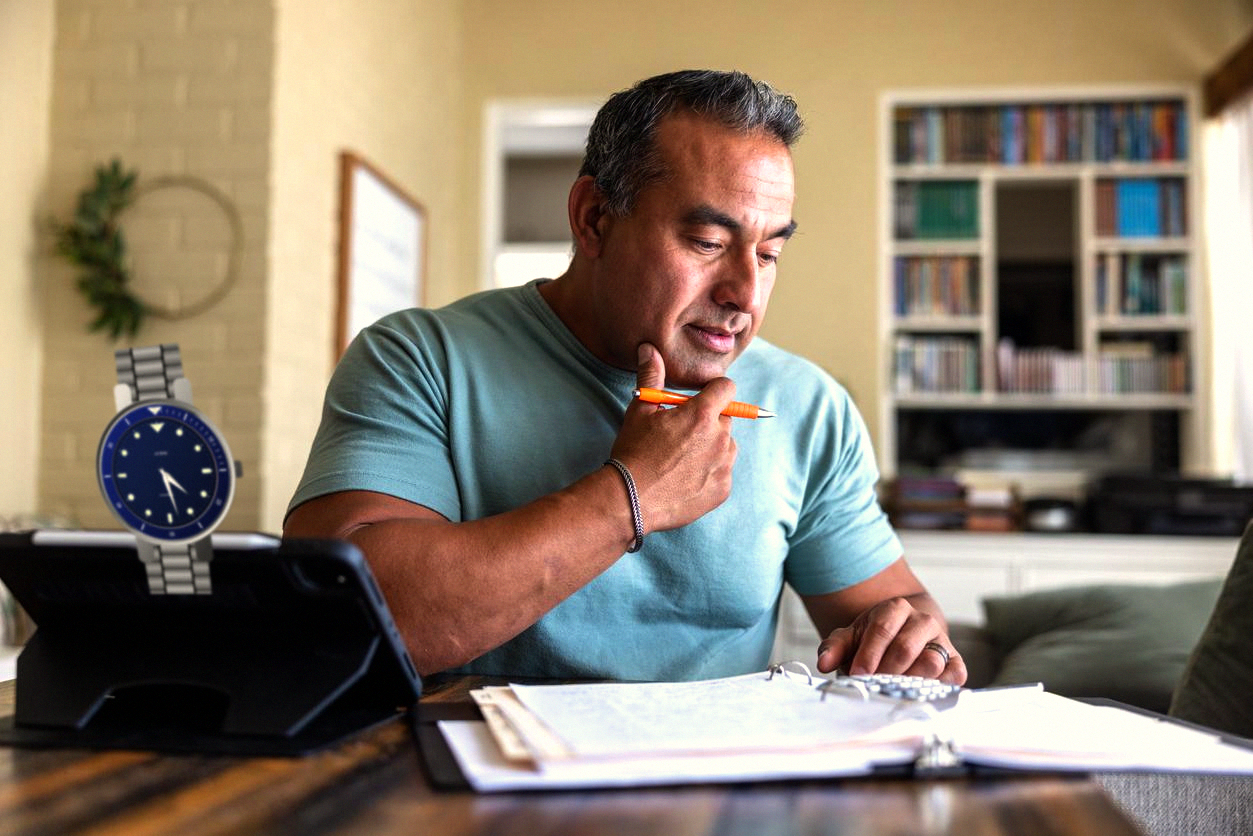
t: h=4 m=28
